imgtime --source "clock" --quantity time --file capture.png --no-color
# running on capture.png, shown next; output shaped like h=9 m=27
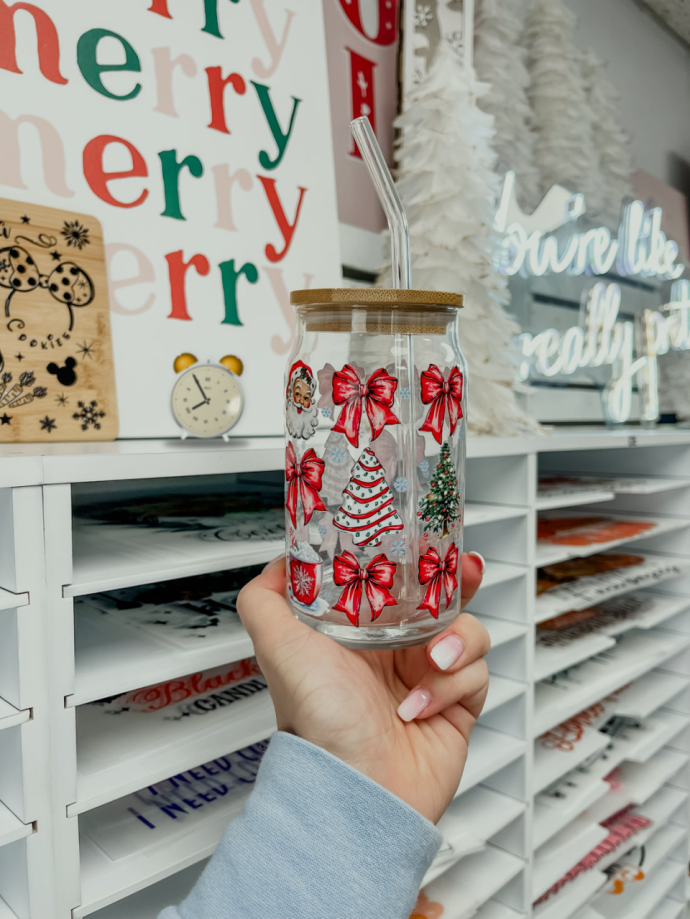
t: h=7 m=55
